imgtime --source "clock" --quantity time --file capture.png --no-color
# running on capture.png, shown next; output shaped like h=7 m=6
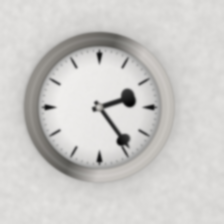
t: h=2 m=24
